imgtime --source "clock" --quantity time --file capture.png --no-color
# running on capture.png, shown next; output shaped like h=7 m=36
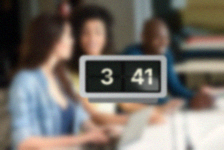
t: h=3 m=41
